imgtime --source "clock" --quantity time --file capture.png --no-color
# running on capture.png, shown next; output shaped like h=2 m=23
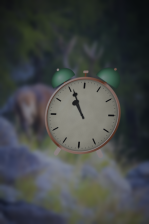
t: h=10 m=56
